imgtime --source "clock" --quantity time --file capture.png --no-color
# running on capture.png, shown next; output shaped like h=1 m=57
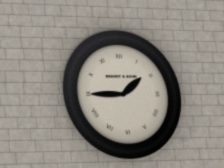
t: h=1 m=45
